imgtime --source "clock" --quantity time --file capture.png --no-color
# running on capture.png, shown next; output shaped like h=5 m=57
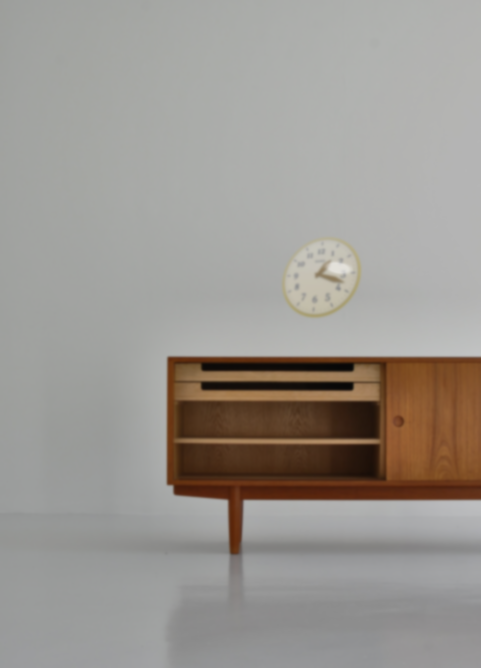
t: h=1 m=18
